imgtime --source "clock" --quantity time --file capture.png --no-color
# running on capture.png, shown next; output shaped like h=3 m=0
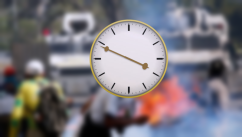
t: h=3 m=49
